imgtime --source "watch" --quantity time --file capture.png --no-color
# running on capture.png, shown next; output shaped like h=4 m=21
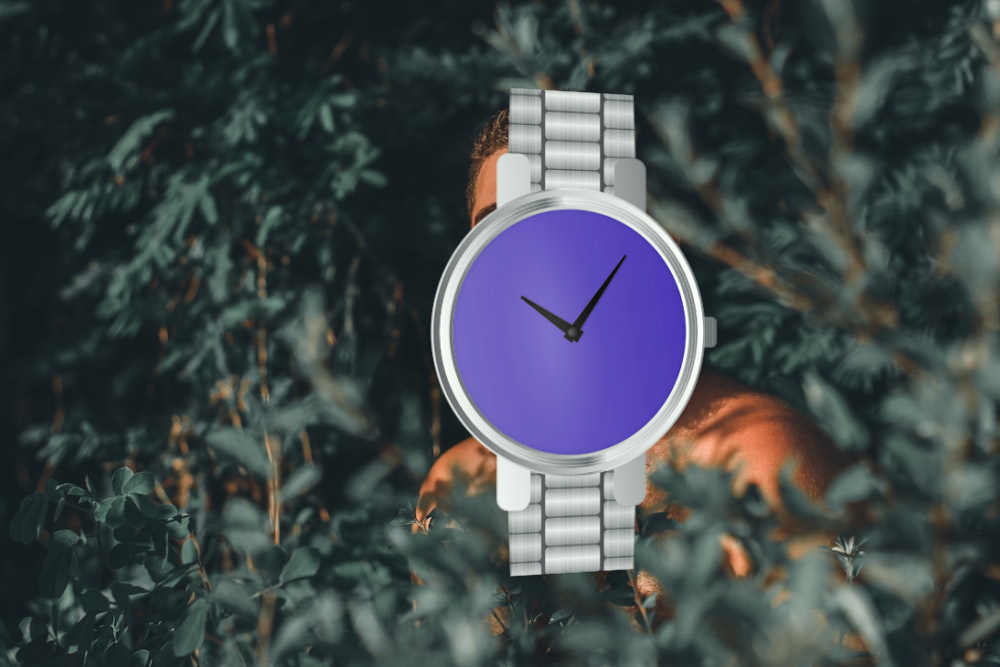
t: h=10 m=6
